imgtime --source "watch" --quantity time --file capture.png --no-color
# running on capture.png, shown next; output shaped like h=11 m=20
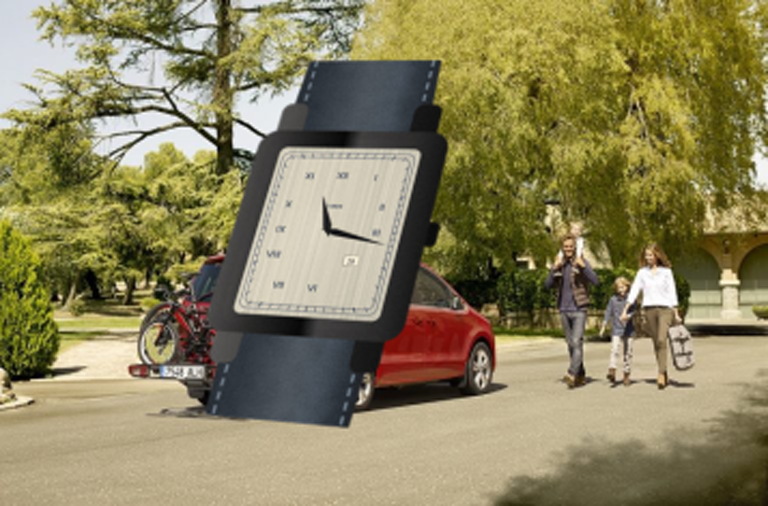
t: h=11 m=17
